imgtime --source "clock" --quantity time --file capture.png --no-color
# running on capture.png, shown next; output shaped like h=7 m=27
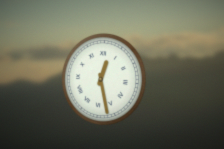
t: h=12 m=27
